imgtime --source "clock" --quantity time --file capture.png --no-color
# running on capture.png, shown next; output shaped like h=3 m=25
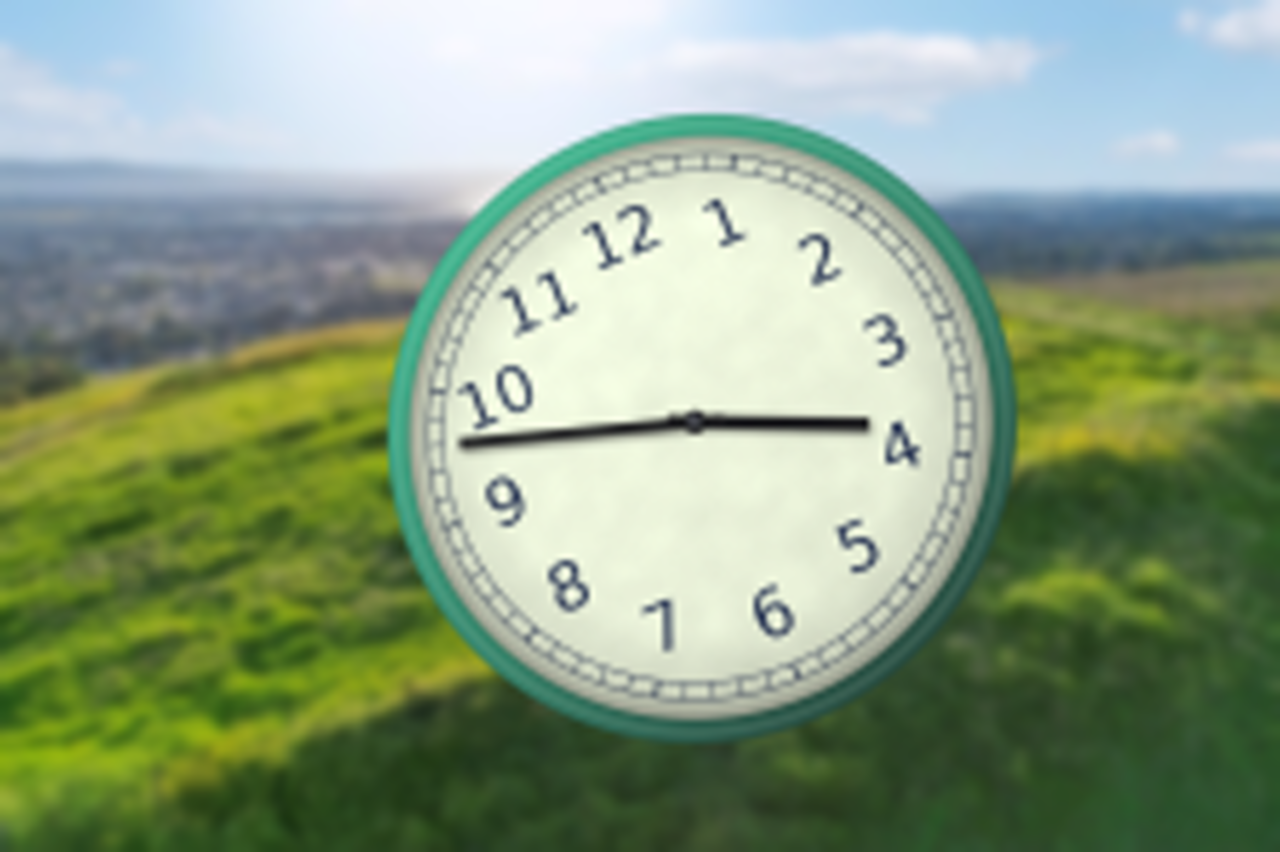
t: h=3 m=48
